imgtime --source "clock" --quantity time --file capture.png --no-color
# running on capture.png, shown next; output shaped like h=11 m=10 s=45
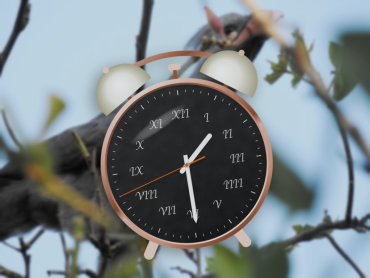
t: h=1 m=29 s=42
